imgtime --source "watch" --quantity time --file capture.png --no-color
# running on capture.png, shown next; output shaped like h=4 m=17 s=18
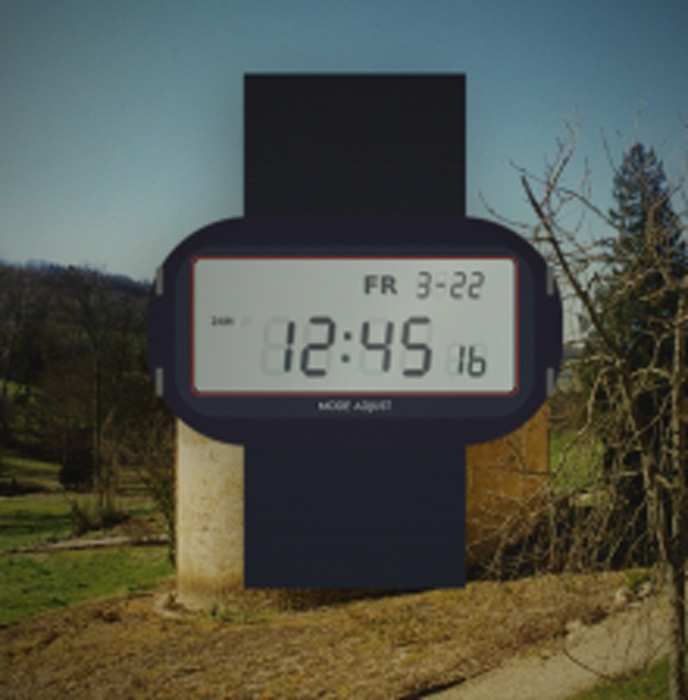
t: h=12 m=45 s=16
